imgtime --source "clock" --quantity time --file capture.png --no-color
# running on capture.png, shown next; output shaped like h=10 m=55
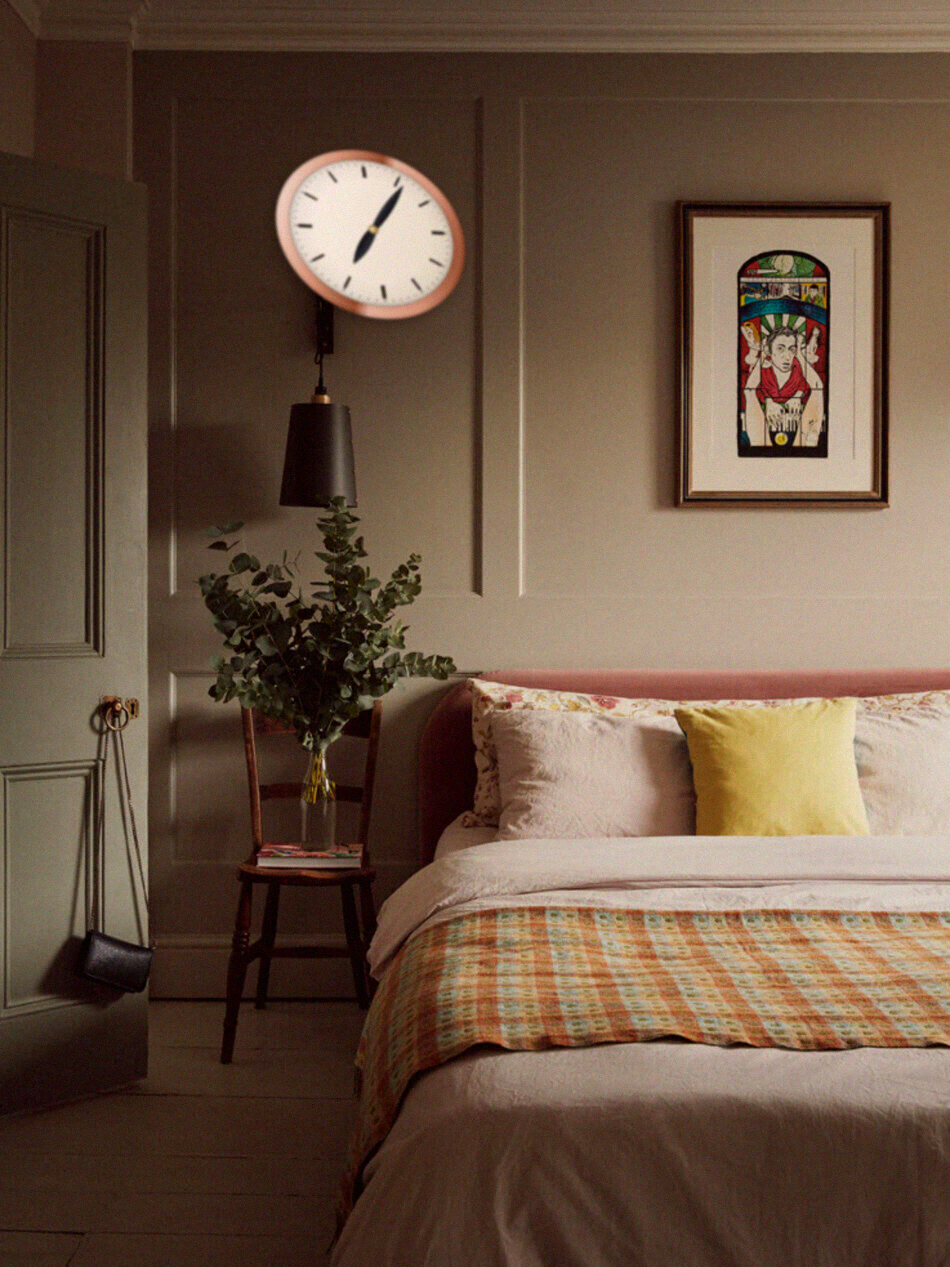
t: h=7 m=6
